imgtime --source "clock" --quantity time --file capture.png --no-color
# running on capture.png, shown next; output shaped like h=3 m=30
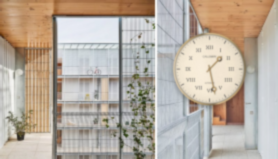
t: h=1 m=28
